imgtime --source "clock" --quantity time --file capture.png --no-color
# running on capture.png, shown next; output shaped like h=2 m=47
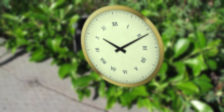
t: h=10 m=11
